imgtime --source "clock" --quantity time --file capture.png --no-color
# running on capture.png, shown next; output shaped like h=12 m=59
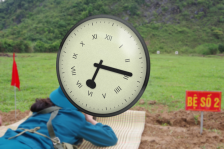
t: h=6 m=14
